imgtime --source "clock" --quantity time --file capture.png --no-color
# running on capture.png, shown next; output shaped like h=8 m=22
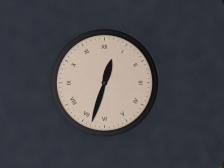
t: h=12 m=33
